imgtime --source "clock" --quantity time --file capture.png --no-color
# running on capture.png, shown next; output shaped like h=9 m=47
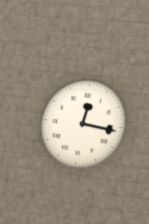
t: h=12 m=16
